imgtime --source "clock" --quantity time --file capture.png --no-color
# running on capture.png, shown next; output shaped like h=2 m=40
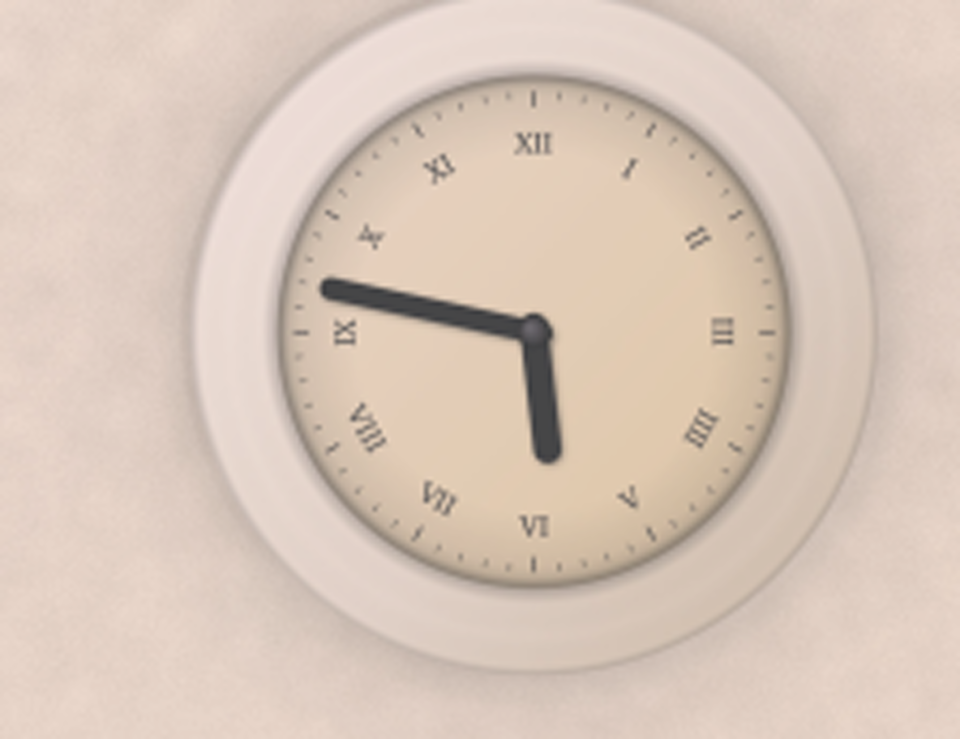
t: h=5 m=47
